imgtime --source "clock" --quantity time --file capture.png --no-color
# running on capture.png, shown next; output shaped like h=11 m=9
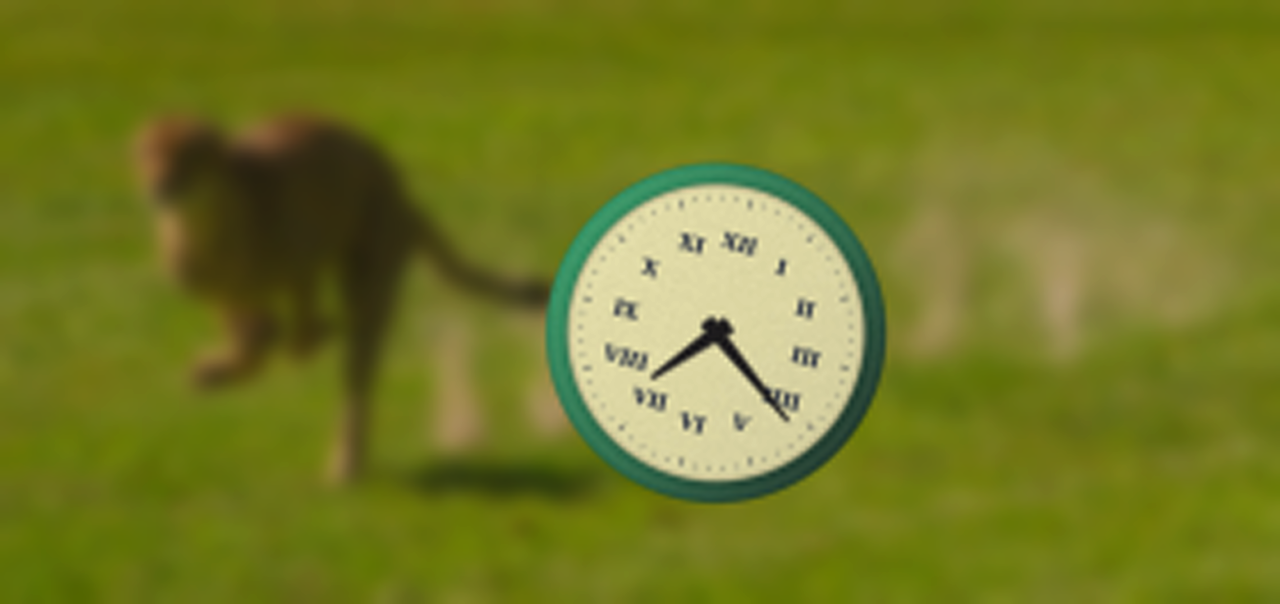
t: h=7 m=21
